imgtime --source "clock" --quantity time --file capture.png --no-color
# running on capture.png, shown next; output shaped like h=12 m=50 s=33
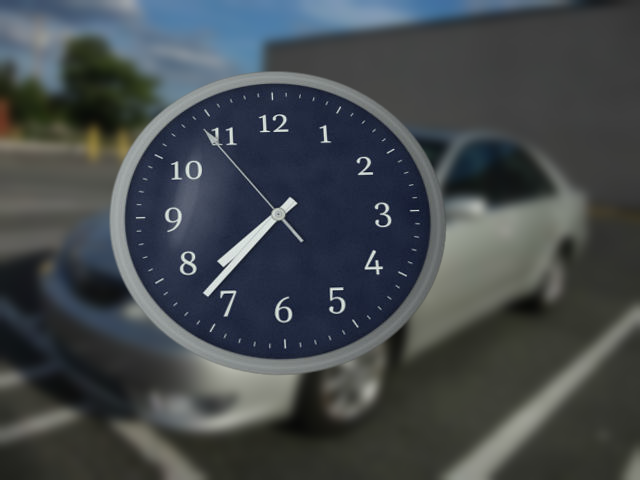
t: h=7 m=36 s=54
